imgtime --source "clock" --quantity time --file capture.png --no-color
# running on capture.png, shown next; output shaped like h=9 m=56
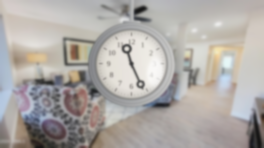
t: h=11 m=26
